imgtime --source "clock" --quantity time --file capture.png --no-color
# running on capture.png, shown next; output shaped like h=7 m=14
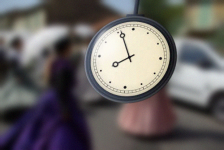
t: h=7 m=56
